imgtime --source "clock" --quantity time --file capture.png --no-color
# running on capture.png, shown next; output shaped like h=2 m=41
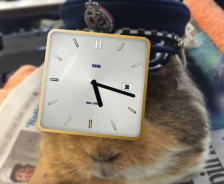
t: h=5 m=17
